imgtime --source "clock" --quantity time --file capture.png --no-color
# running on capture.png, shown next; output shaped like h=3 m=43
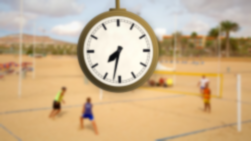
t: h=7 m=32
